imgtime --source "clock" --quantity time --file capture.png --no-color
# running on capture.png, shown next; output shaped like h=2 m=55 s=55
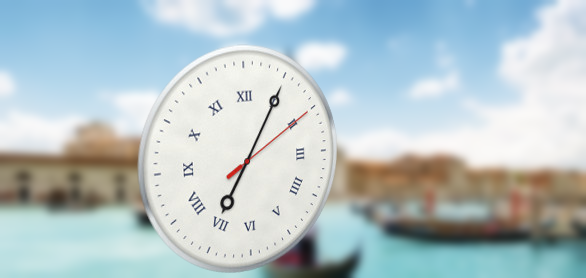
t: h=7 m=5 s=10
